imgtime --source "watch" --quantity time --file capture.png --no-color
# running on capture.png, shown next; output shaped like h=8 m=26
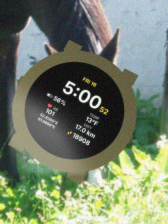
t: h=5 m=0
